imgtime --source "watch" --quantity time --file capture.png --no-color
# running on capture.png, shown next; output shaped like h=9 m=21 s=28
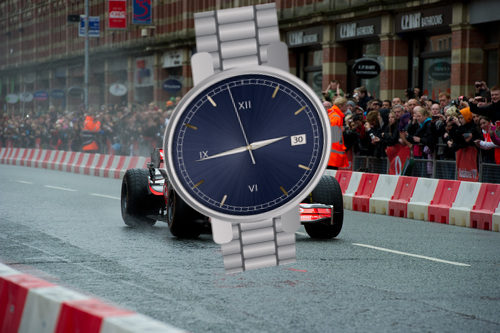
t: h=2 m=43 s=58
